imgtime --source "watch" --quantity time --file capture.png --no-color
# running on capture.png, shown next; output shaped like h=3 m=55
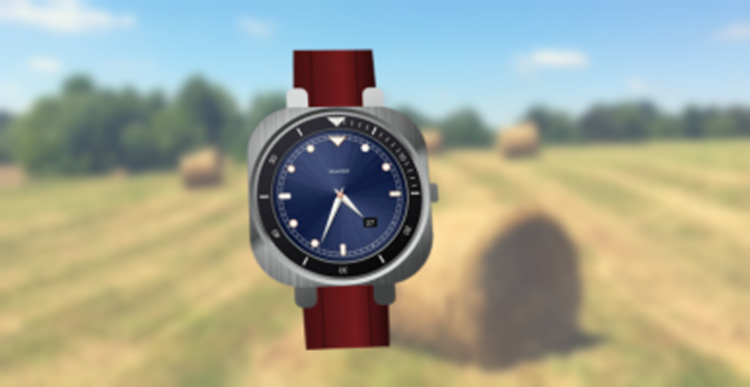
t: h=4 m=34
